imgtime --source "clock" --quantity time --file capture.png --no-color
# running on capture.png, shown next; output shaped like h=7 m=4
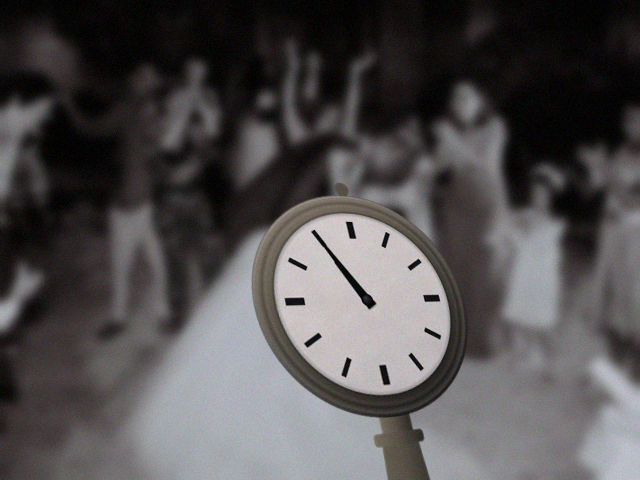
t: h=10 m=55
